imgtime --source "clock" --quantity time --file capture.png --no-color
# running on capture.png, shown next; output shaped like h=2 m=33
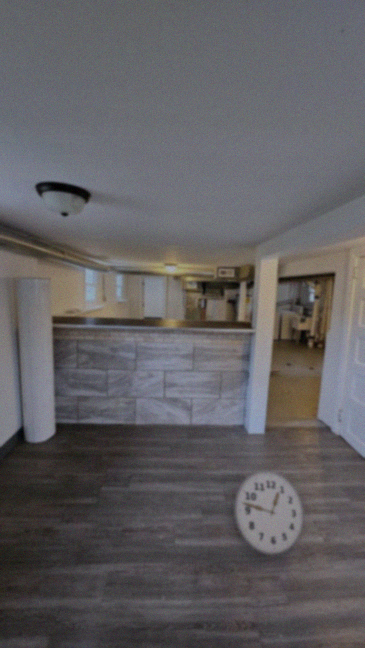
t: h=12 m=47
